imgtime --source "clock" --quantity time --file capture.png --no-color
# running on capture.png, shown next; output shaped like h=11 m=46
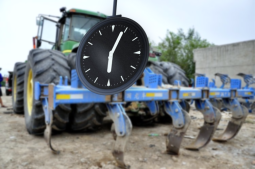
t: h=6 m=4
